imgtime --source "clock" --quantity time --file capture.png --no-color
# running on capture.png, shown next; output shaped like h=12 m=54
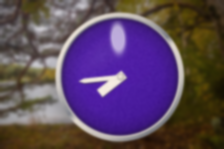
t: h=7 m=44
